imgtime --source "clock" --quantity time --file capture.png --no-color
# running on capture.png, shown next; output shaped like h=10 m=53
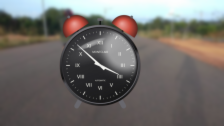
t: h=3 m=52
